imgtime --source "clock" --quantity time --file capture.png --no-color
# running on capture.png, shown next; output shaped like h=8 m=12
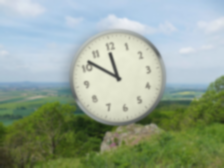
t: h=11 m=52
